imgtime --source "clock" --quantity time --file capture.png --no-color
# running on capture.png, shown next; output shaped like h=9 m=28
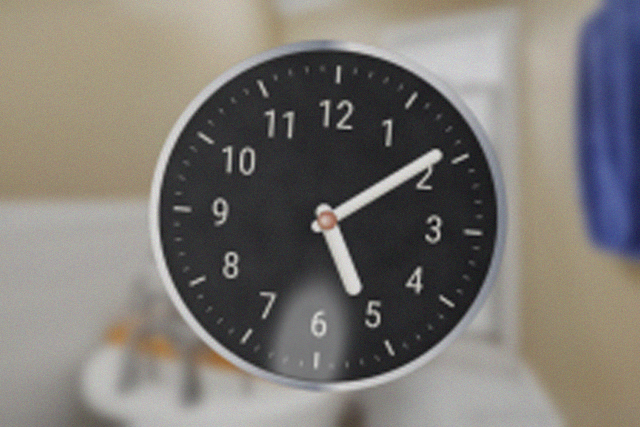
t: h=5 m=9
